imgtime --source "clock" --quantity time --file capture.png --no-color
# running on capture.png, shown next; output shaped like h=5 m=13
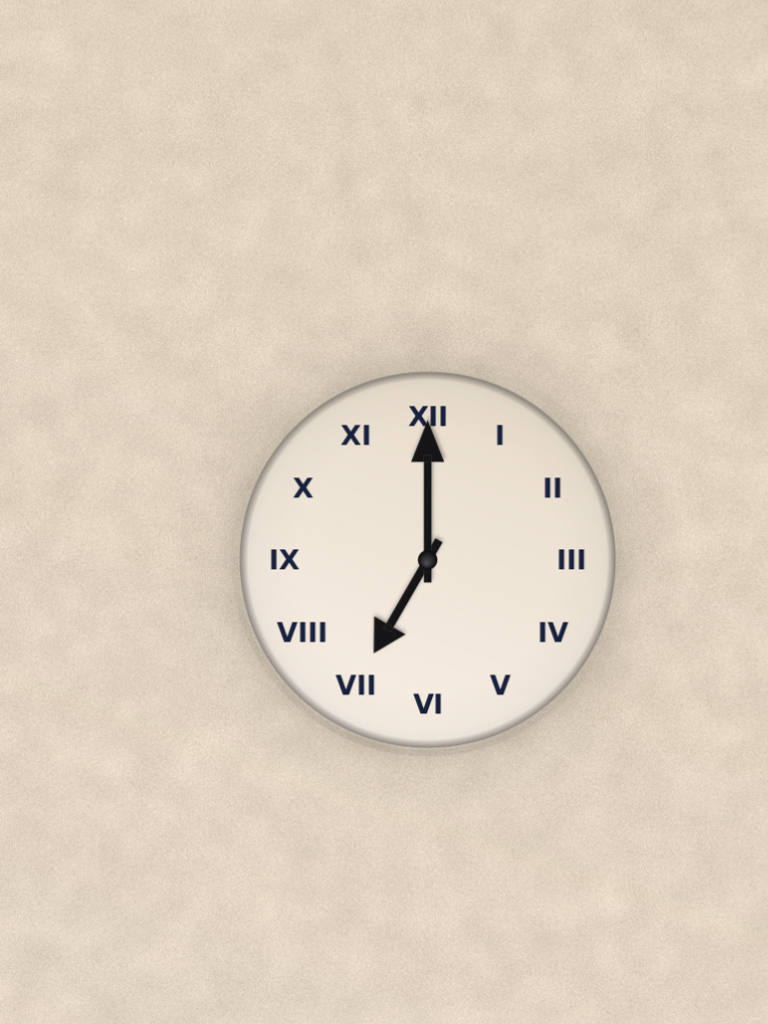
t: h=7 m=0
